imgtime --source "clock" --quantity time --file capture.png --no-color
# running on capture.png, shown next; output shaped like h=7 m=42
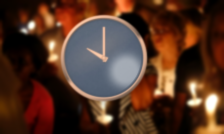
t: h=10 m=0
